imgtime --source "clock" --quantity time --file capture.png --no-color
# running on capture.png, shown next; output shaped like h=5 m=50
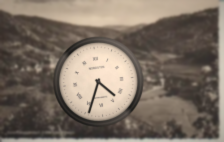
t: h=4 m=34
